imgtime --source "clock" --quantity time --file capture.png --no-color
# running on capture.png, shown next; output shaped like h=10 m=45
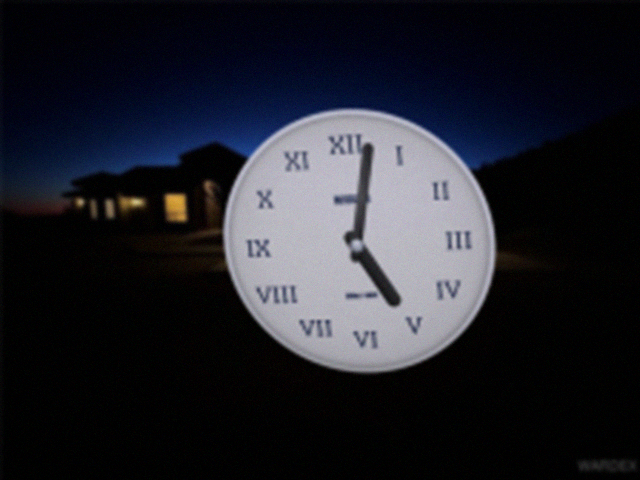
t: h=5 m=2
